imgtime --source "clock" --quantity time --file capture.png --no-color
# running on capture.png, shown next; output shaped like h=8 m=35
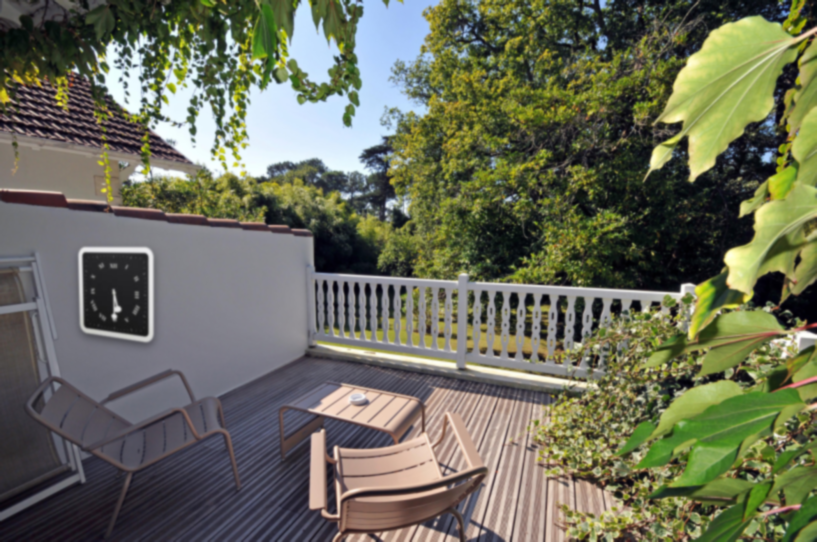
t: h=5 m=30
